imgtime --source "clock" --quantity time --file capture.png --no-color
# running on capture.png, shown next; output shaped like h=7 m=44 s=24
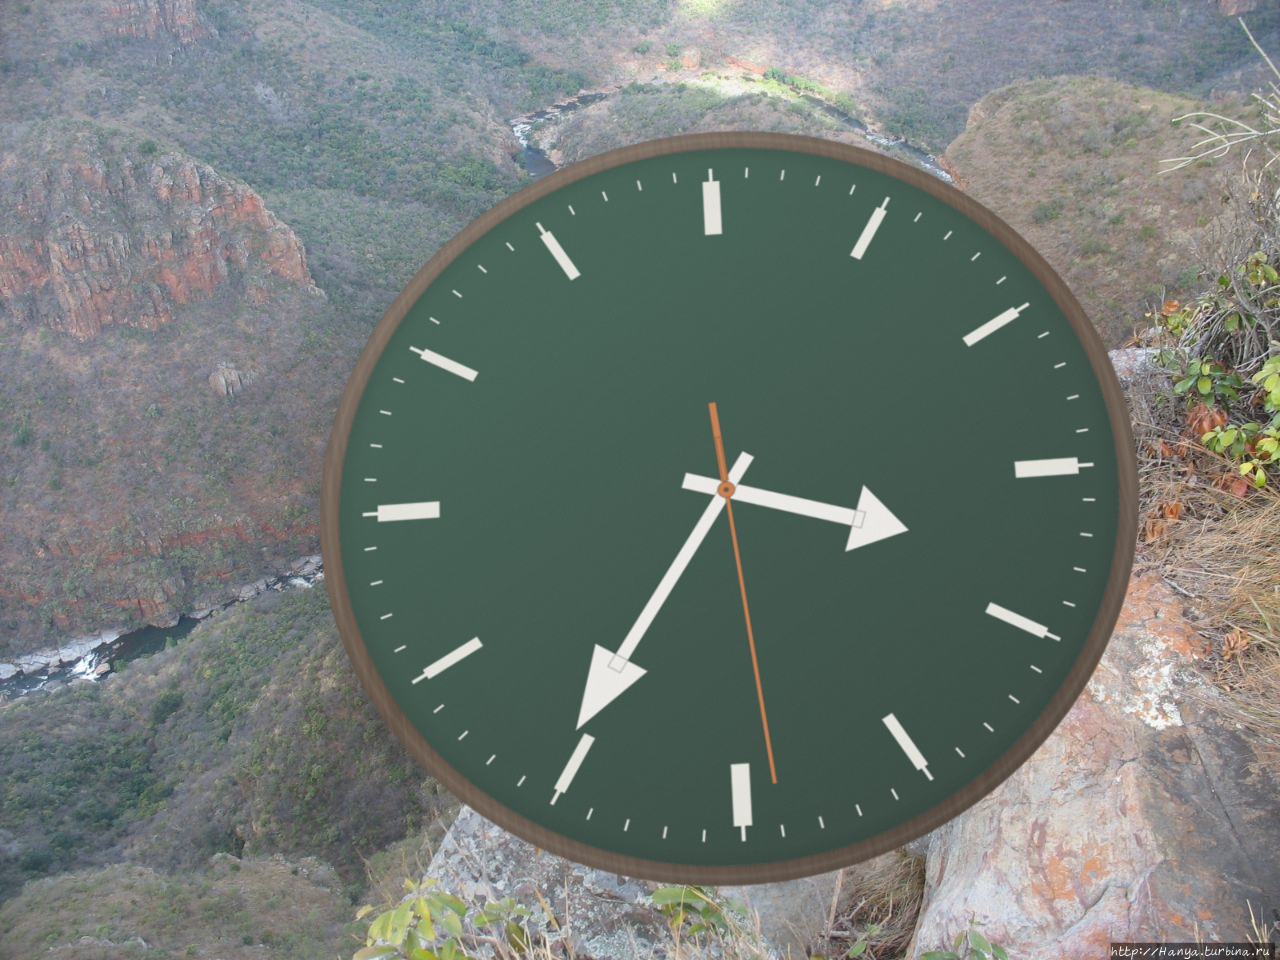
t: h=3 m=35 s=29
